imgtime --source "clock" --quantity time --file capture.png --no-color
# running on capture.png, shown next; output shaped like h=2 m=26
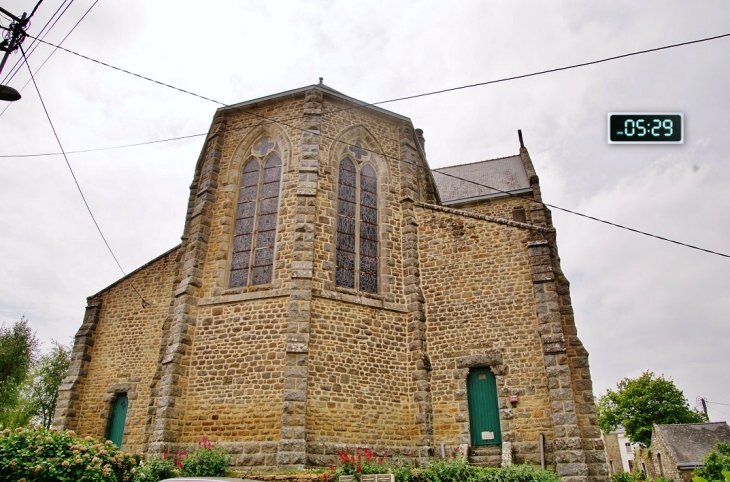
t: h=5 m=29
